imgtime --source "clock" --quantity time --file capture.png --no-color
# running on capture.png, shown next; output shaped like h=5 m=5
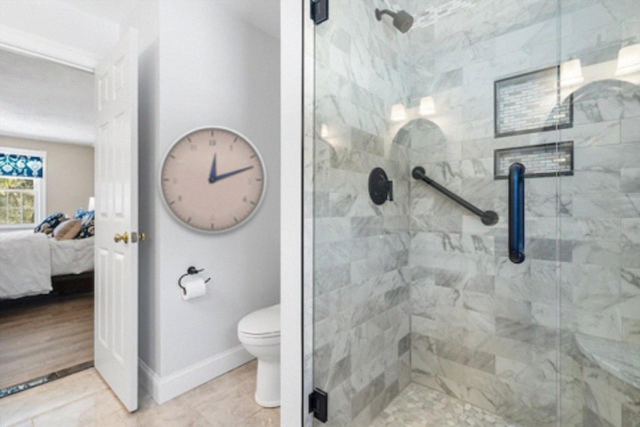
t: h=12 m=12
